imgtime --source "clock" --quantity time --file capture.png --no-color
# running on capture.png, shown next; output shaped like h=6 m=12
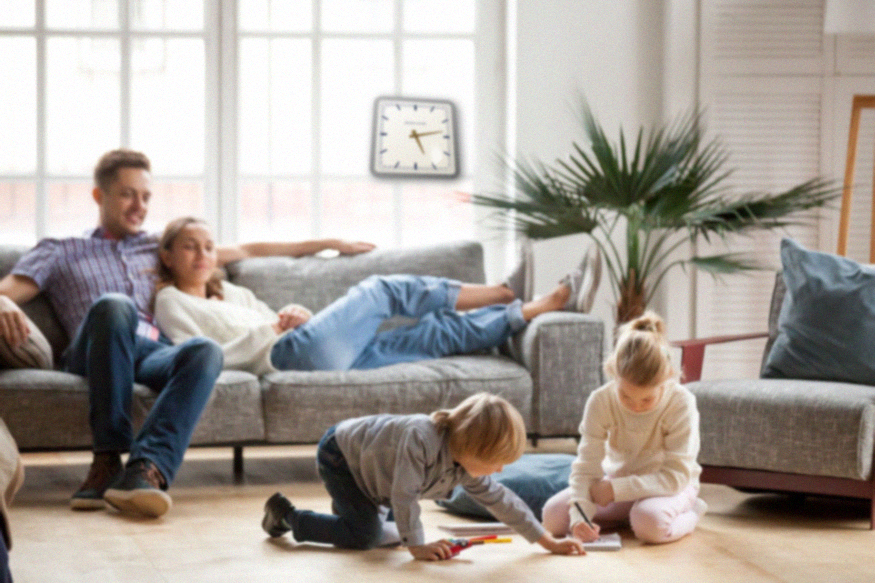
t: h=5 m=13
